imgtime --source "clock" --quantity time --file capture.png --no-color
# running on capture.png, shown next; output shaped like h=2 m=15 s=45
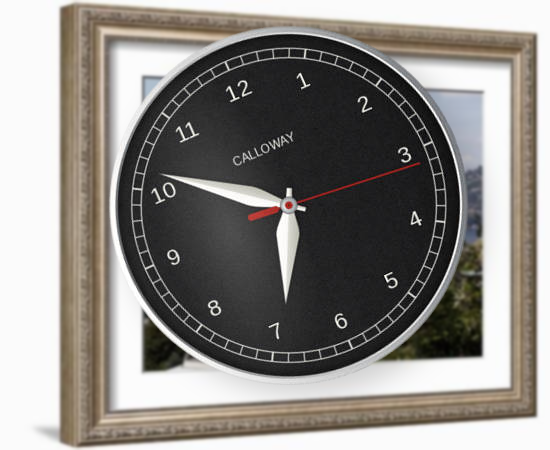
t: h=6 m=51 s=16
